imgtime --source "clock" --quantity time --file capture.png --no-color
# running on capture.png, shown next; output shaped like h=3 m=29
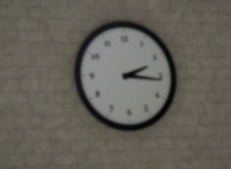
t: h=2 m=16
